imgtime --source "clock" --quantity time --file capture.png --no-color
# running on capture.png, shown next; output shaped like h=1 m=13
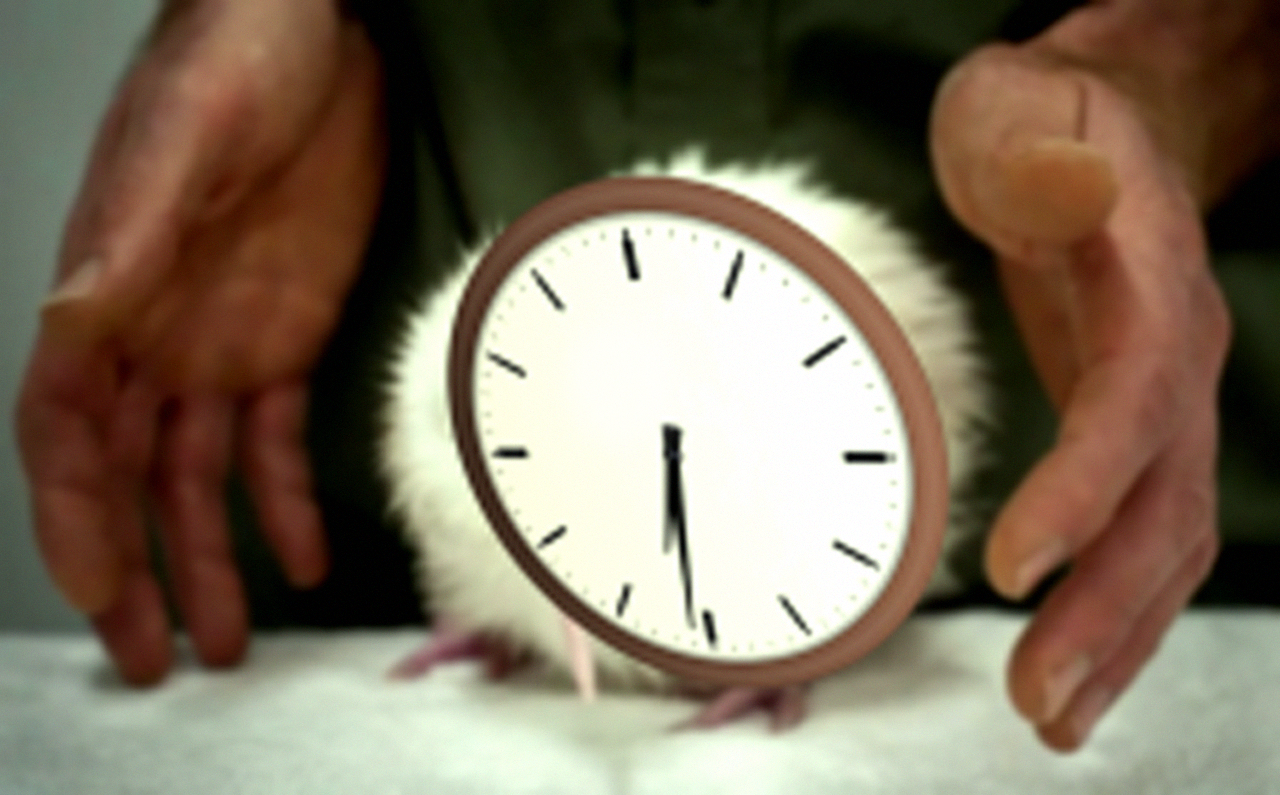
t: h=6 m=31
